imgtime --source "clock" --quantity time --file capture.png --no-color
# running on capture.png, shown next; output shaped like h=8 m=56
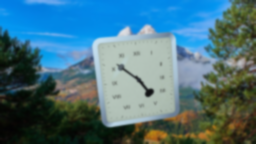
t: h=4 m=52
